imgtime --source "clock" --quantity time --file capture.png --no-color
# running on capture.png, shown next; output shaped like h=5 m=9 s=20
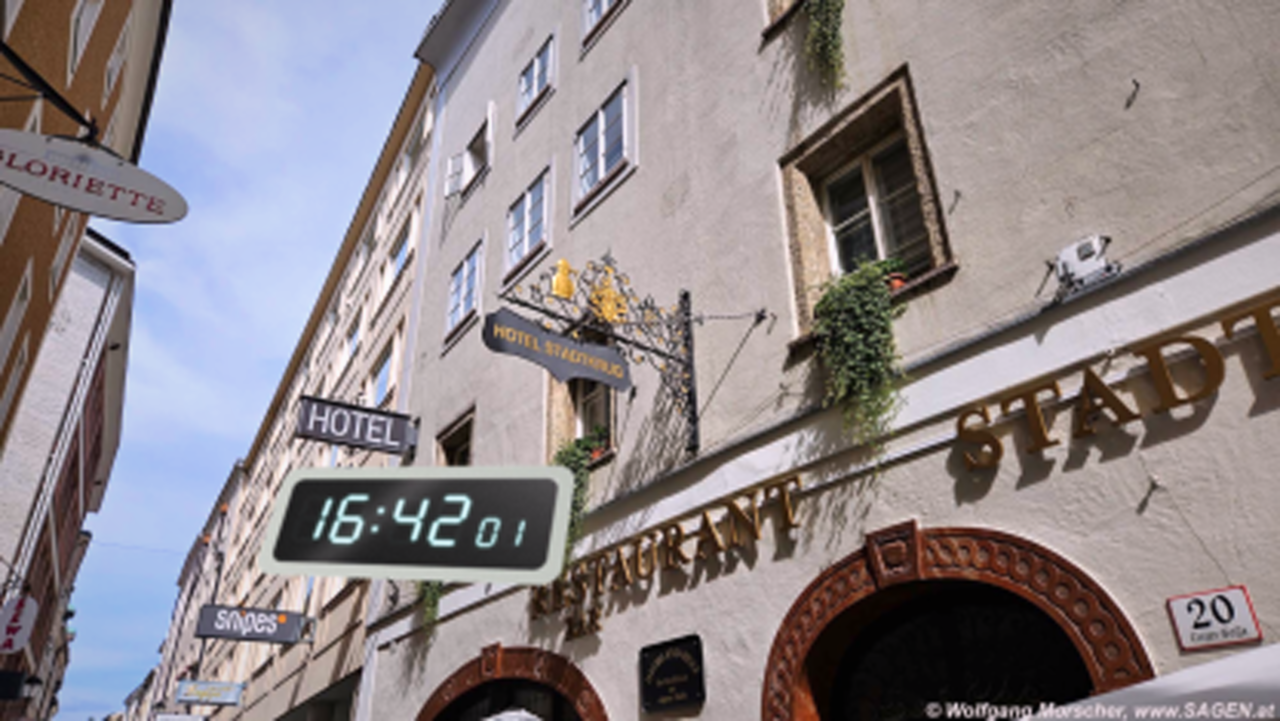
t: h=16 m=42 s=1
